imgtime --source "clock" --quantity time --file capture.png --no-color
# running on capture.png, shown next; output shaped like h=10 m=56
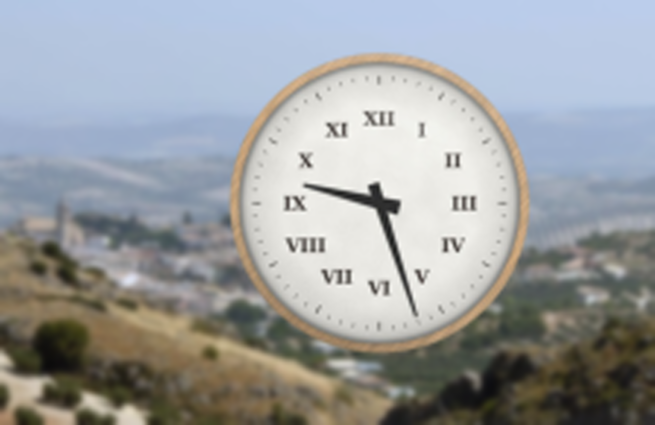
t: h=9 m=27
